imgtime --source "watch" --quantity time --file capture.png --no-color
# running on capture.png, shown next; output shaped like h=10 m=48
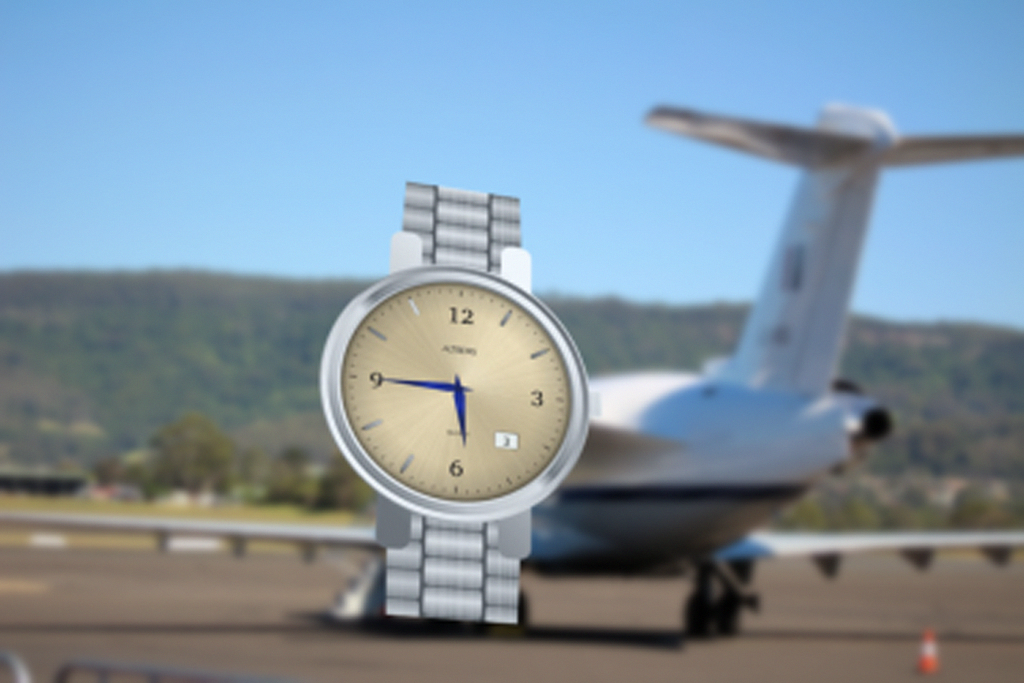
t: h=5 m=45
